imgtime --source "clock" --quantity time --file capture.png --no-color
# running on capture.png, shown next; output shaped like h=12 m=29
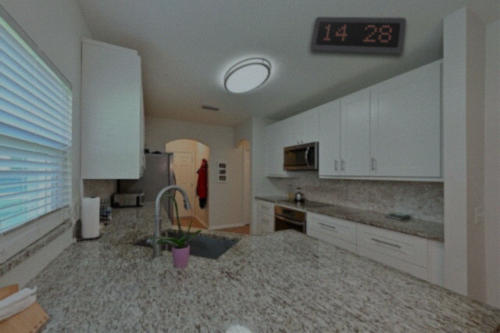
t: h=14 m=28
